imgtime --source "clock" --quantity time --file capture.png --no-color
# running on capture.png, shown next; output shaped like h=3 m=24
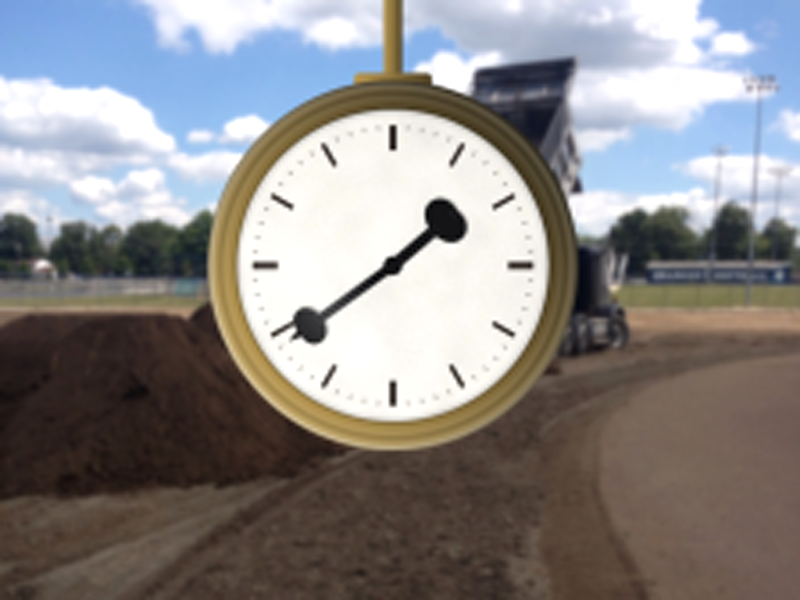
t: h=1 m=39
